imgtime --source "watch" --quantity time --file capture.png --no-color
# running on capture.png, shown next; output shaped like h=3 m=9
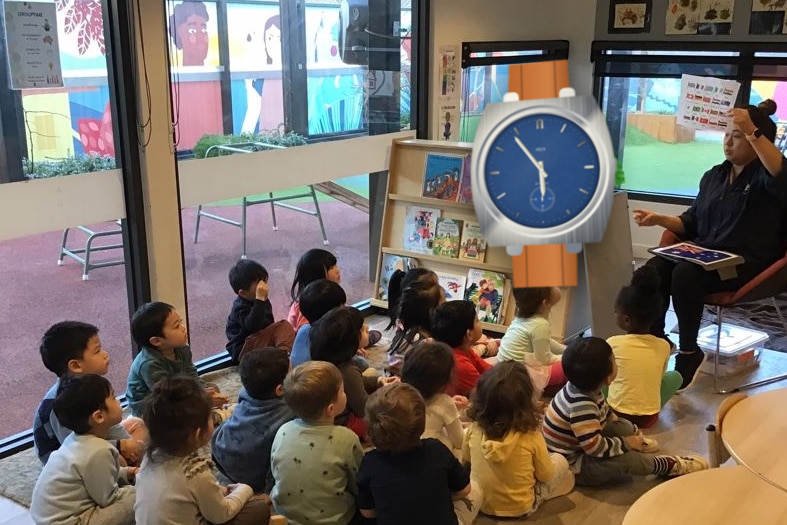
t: h=5 m=54
